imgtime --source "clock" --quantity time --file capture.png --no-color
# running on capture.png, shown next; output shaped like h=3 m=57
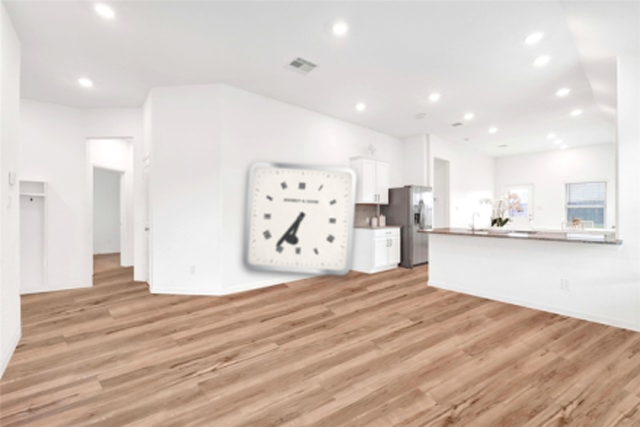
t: h=6 m=36
